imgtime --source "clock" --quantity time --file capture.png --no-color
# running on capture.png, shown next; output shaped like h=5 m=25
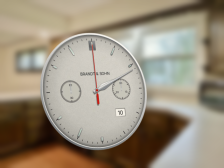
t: h=2 m=11
